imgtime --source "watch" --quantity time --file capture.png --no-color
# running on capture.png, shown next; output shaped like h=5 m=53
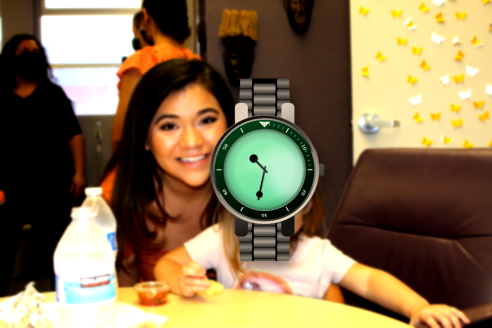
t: h=10 m=32
